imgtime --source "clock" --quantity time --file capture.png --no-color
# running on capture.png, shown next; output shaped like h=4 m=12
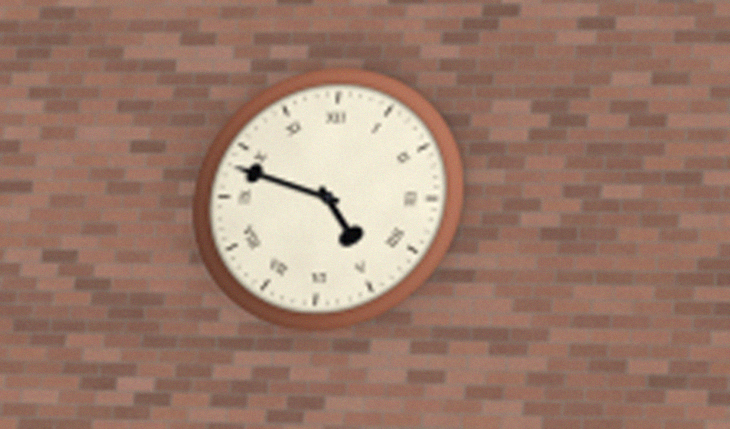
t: h=4 m=48
